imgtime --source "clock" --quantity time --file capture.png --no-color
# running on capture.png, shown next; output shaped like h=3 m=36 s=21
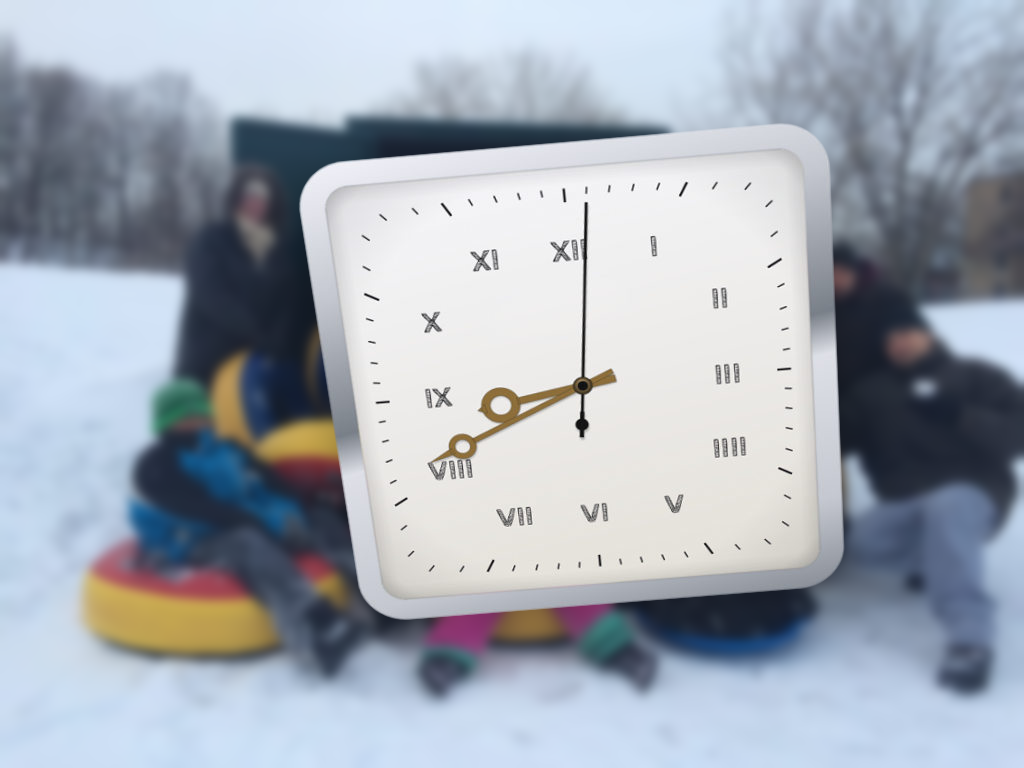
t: h=8 m=41 s=1
